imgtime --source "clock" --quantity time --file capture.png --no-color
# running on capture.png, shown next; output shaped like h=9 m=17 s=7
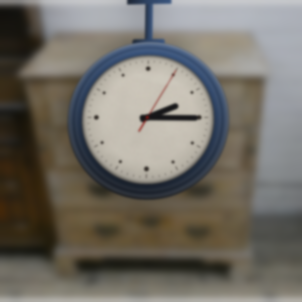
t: h=2 m=15 s=5
